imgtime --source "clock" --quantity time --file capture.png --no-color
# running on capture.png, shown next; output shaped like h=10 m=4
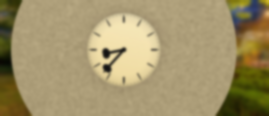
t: h=8 m=37
